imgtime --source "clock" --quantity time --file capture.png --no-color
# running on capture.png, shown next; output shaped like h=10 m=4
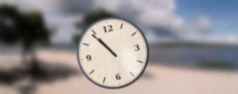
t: h=10 m=54
